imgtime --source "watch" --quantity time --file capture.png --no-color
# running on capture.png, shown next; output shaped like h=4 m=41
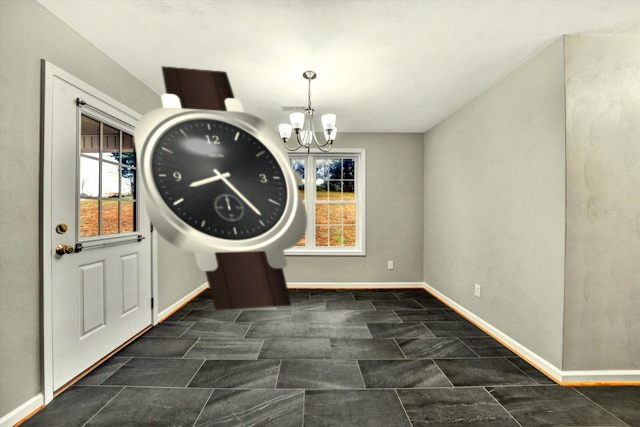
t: h=8 m=24
